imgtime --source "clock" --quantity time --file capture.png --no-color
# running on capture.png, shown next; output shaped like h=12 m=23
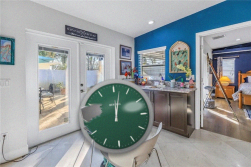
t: h=12 m=2
